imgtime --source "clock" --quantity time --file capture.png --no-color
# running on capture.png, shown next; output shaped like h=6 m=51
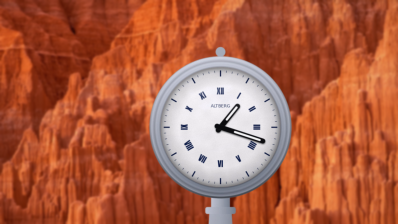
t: h=1 m=18
